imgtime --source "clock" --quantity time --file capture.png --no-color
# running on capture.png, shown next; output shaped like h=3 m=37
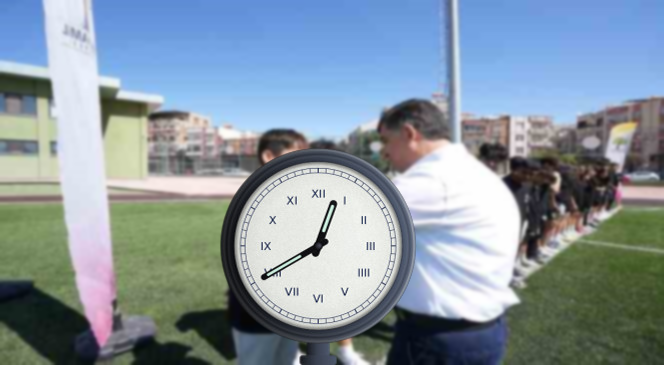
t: h=12 m=40
